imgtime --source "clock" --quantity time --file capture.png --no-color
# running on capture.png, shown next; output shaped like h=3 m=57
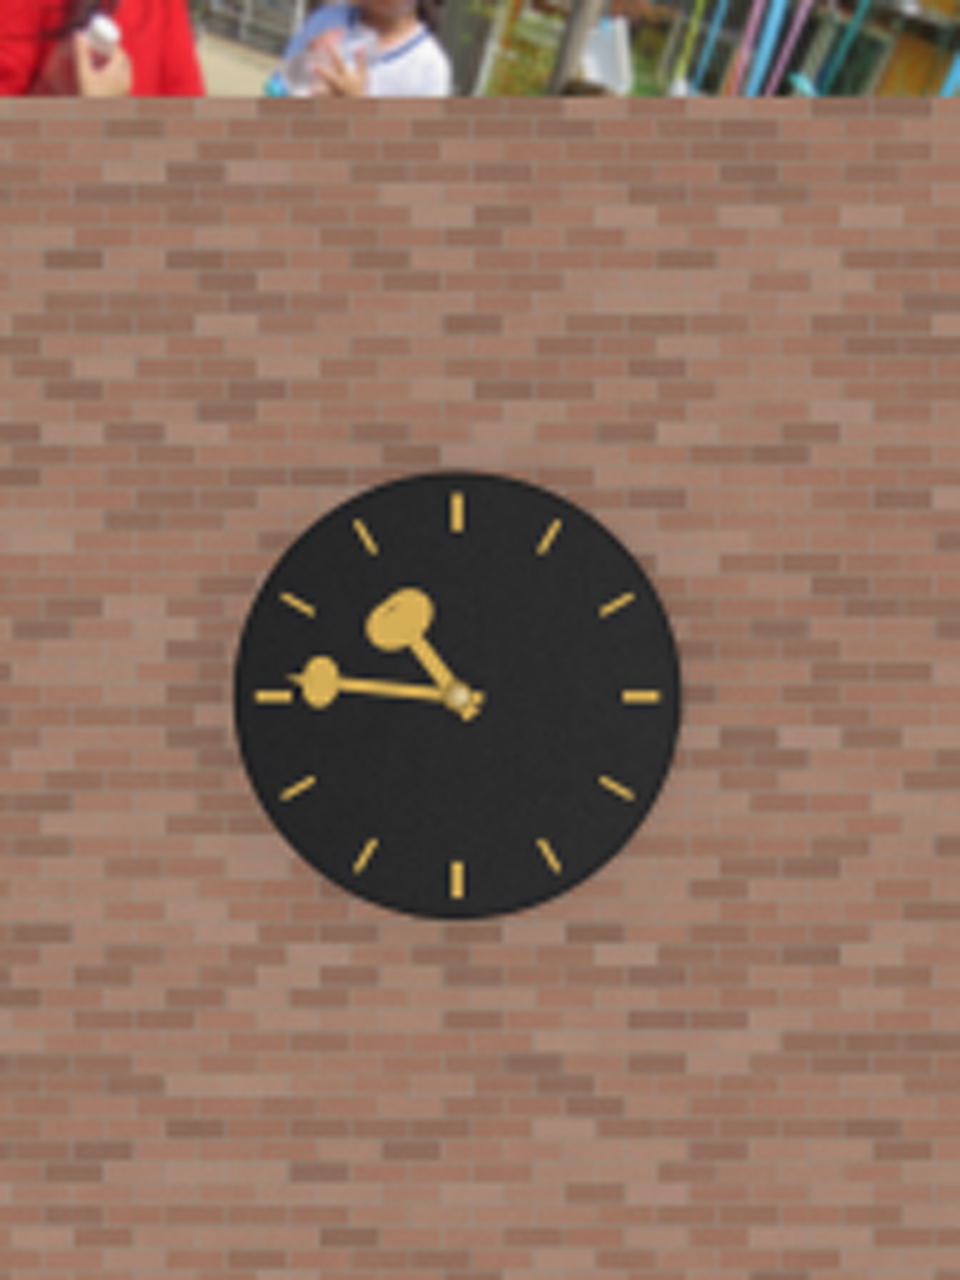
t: h=10 m=46
